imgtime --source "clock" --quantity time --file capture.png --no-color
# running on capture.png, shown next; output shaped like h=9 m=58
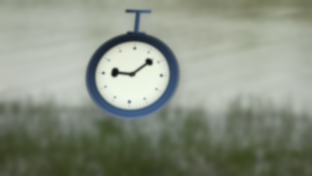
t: h=9 m=8
